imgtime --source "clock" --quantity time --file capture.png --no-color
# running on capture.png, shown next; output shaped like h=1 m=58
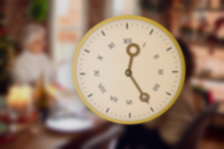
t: h=12 m=25
